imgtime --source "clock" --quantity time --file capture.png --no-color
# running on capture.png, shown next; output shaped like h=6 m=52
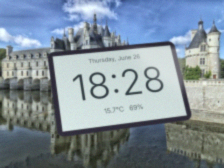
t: h=18 m=28
